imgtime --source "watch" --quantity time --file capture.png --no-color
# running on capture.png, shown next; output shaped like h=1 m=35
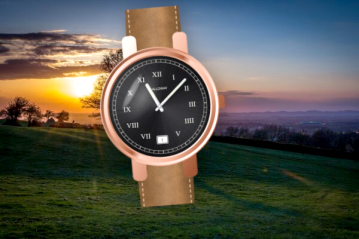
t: h=11 m=8
